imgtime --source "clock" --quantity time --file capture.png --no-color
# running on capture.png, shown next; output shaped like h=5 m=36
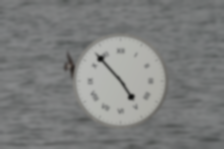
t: h=4 m=53
